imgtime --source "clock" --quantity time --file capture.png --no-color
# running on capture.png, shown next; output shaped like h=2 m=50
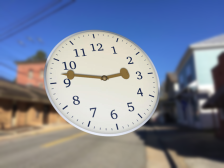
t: h=2 m=47
